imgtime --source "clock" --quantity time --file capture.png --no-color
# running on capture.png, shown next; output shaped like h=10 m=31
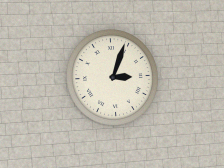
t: h=3 m=4
